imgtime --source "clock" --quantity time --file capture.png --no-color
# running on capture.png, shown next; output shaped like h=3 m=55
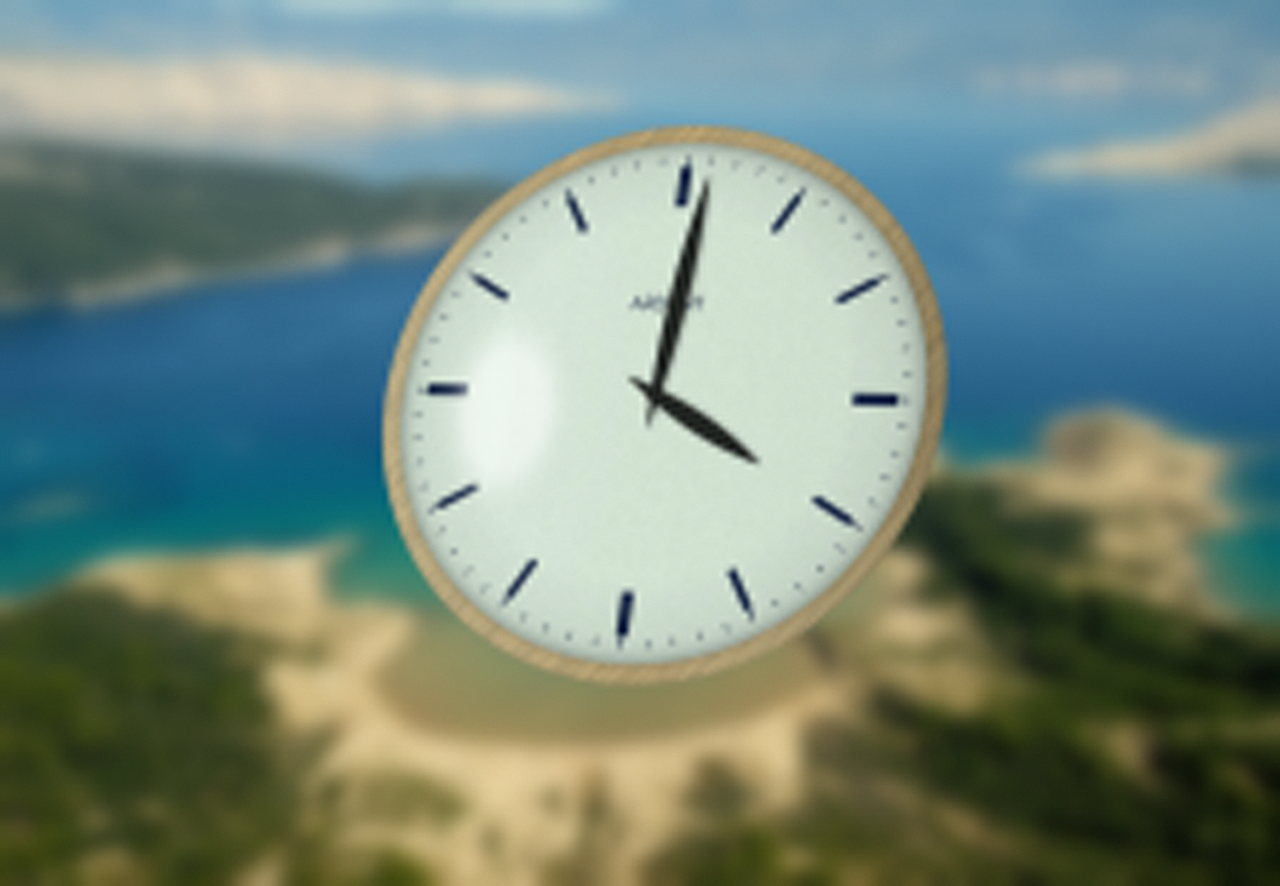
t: h=4 m=1
